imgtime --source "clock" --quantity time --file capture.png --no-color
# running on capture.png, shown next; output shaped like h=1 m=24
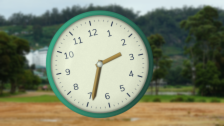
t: h=2 m=34
